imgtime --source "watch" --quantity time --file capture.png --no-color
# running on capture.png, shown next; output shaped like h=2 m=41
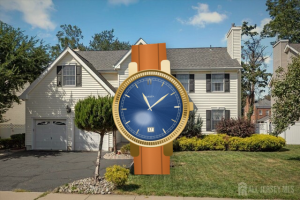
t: h=11 m=9
